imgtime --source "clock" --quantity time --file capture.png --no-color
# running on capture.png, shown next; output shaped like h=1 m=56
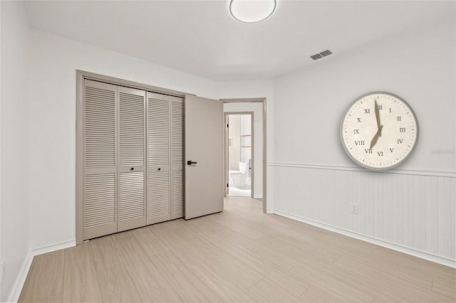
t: h=6 m=59
